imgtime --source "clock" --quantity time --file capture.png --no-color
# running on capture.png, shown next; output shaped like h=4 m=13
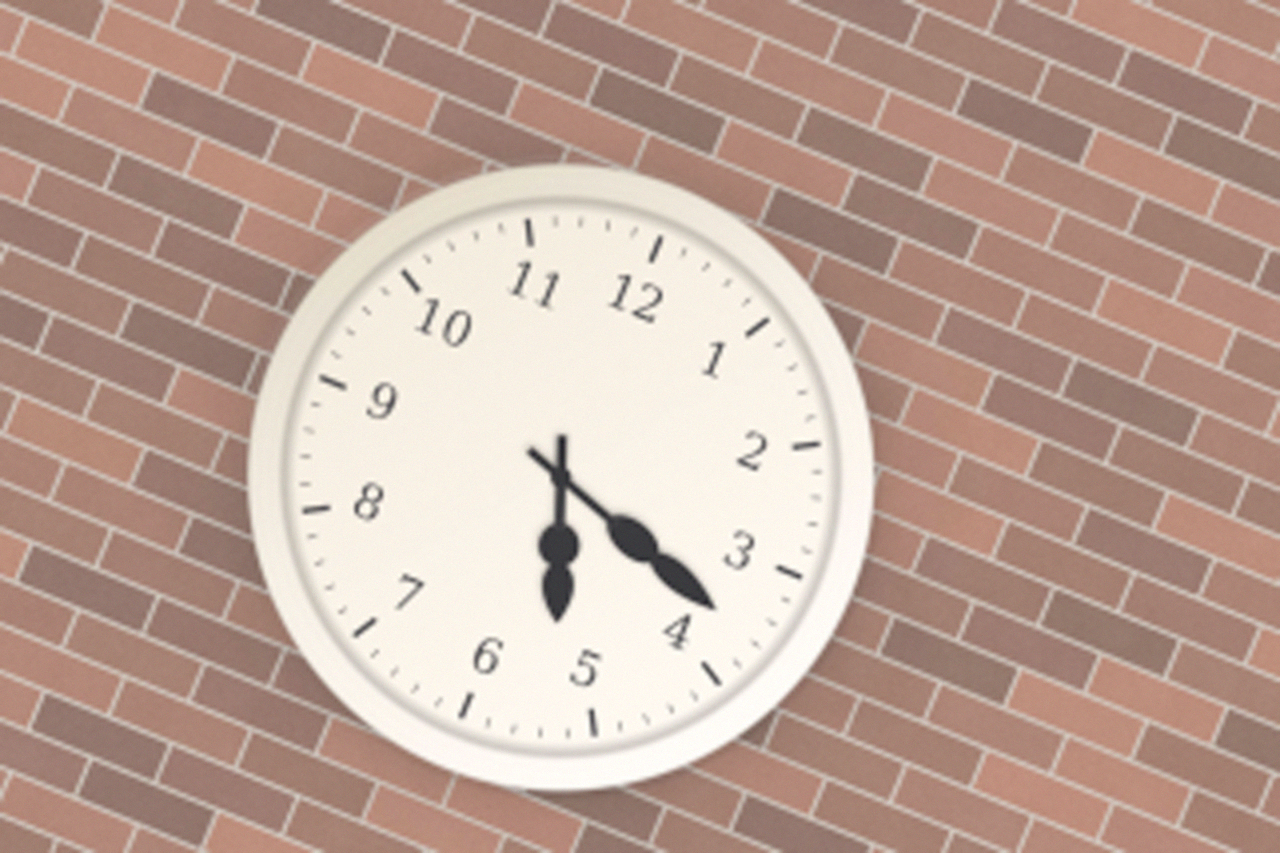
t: h=5 m=18
